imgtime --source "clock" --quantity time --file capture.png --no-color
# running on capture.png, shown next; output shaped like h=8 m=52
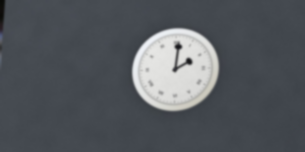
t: h=2 m=1
